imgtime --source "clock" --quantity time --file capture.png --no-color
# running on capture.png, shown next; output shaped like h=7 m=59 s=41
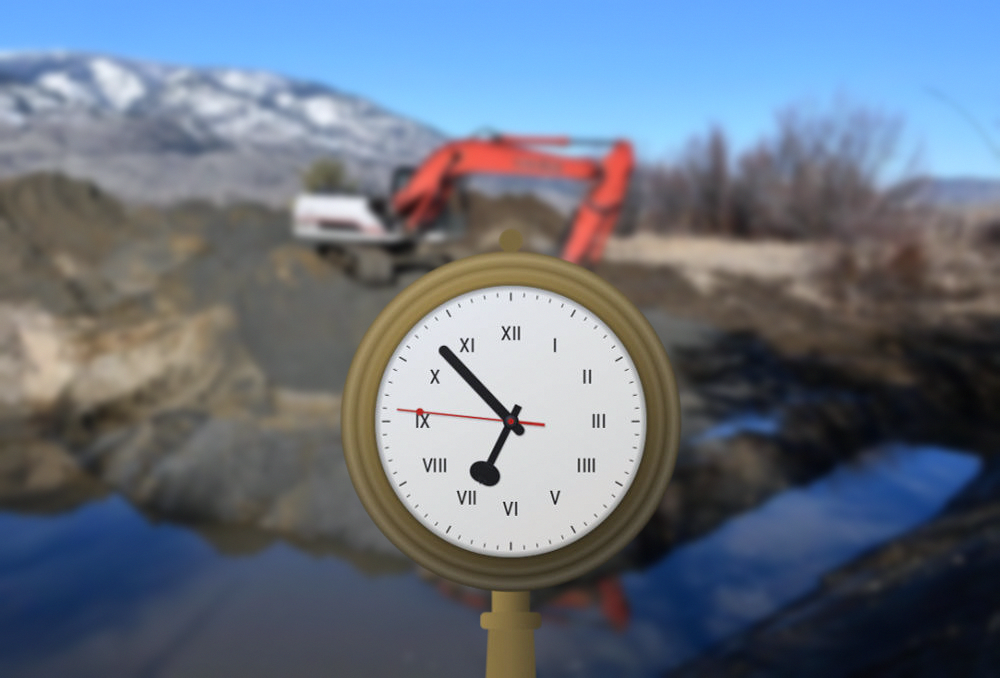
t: h=6 m=52 s=46
